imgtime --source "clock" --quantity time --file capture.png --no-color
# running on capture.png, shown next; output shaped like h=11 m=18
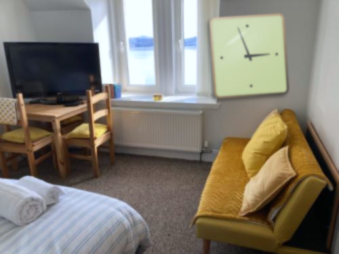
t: h=2 m=57
